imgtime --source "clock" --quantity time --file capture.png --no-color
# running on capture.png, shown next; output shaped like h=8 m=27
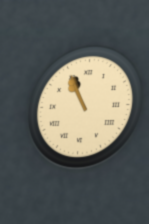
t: h=10 m=55
